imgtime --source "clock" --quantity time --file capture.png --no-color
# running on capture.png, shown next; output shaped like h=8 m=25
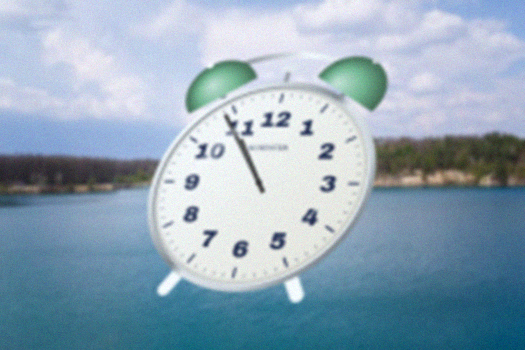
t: h=10 m=54
